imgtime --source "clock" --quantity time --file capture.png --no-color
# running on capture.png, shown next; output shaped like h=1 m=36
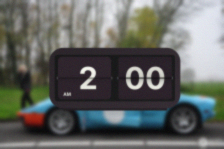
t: h=2 m=0
